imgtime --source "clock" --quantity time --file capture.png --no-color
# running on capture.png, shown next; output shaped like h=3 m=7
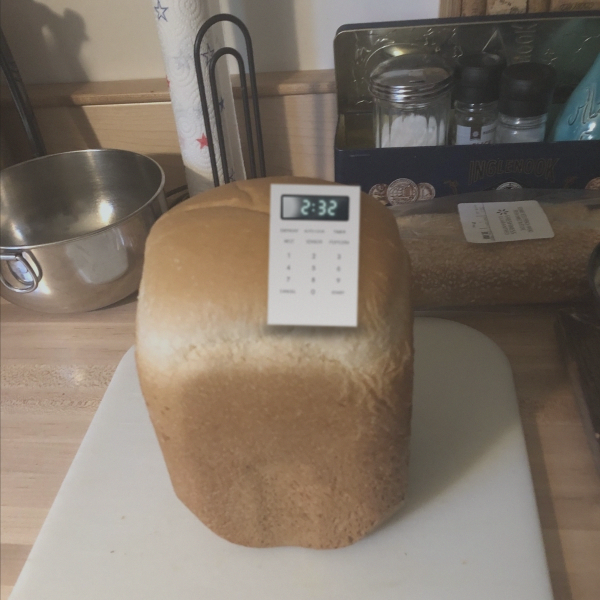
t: h=2 m=32
